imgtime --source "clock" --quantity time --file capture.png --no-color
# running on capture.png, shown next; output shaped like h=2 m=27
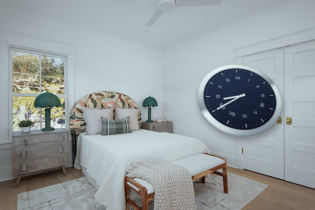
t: h=8 m=40
